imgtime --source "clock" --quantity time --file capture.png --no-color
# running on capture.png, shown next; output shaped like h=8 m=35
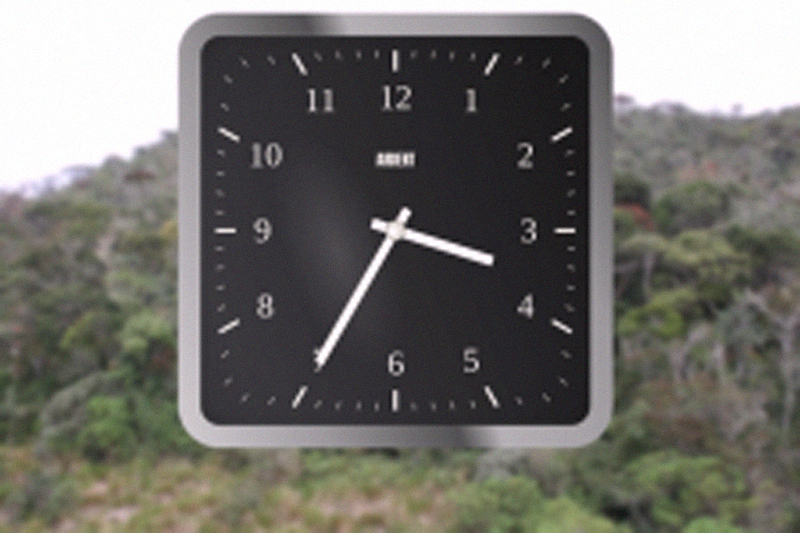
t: h=3 m=35
